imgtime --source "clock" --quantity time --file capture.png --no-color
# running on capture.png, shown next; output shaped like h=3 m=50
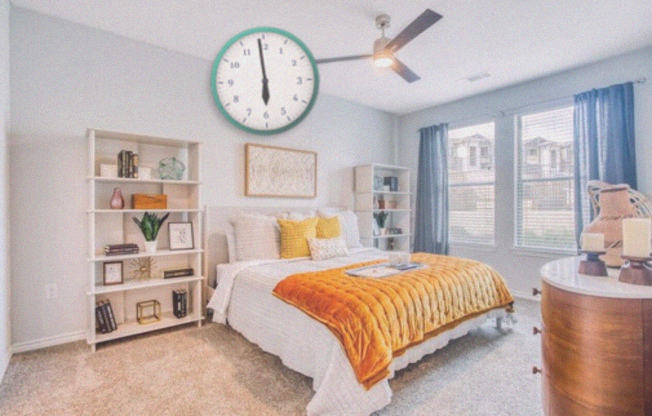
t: h=5 m=59
